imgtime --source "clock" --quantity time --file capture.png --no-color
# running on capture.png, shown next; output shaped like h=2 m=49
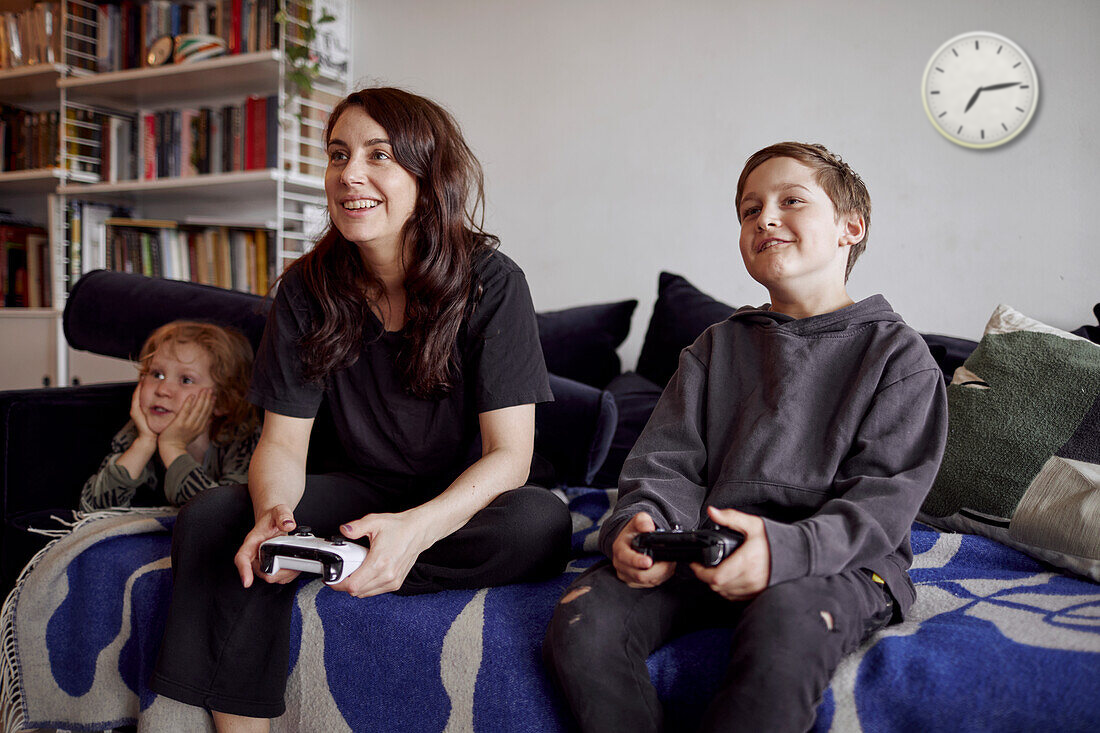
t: h=7 m=14
